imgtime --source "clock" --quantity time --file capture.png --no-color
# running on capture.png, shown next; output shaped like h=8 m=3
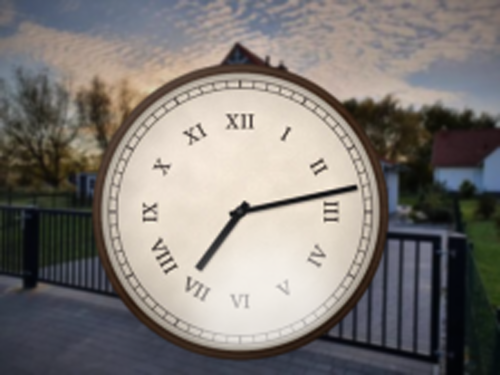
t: h=7 m=13
